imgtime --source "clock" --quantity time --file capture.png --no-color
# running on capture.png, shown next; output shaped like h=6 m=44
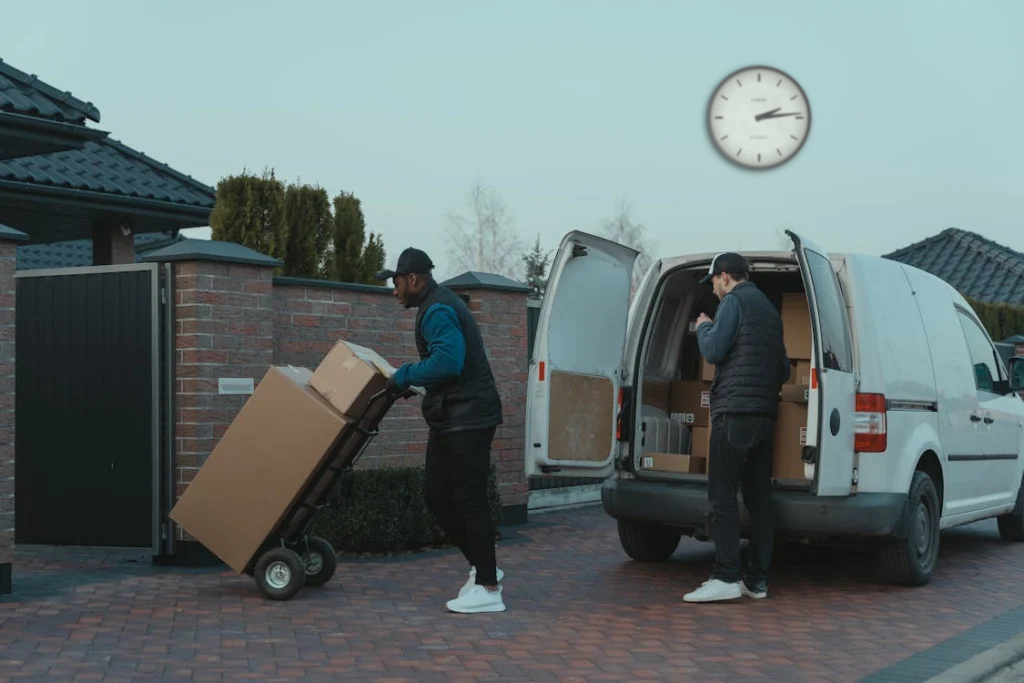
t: h=2 m=14
